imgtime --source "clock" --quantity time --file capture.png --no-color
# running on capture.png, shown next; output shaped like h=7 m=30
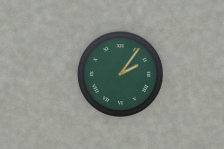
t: h=2 m=6
